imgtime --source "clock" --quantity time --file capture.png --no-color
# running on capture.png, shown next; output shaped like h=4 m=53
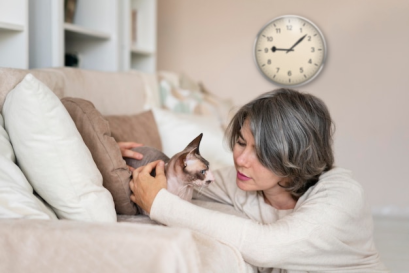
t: h=9 m=8
